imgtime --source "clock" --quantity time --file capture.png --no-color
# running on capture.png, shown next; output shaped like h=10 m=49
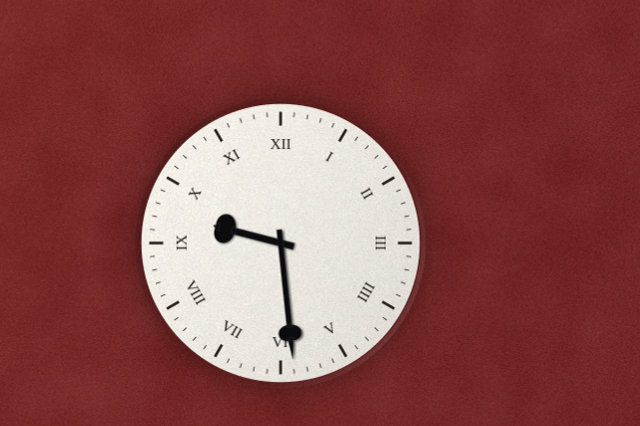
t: h=9 m=29
